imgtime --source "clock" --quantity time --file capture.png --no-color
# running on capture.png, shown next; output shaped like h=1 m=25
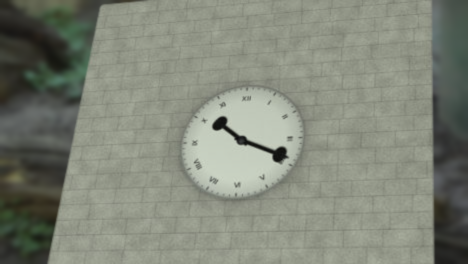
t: h=10 m=19
